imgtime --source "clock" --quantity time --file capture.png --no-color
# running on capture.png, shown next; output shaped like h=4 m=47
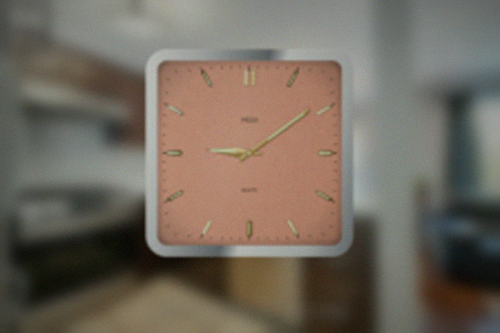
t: h=9 m=9
